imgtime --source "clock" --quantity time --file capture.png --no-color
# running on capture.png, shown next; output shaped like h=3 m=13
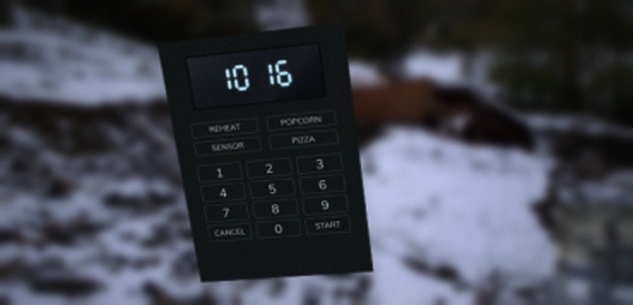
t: h=10 m=16
